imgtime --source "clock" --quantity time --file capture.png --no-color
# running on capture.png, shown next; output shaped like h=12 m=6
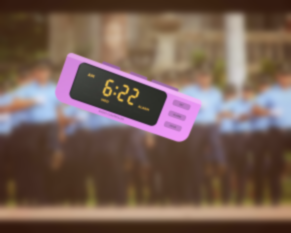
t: h=6 m=22
